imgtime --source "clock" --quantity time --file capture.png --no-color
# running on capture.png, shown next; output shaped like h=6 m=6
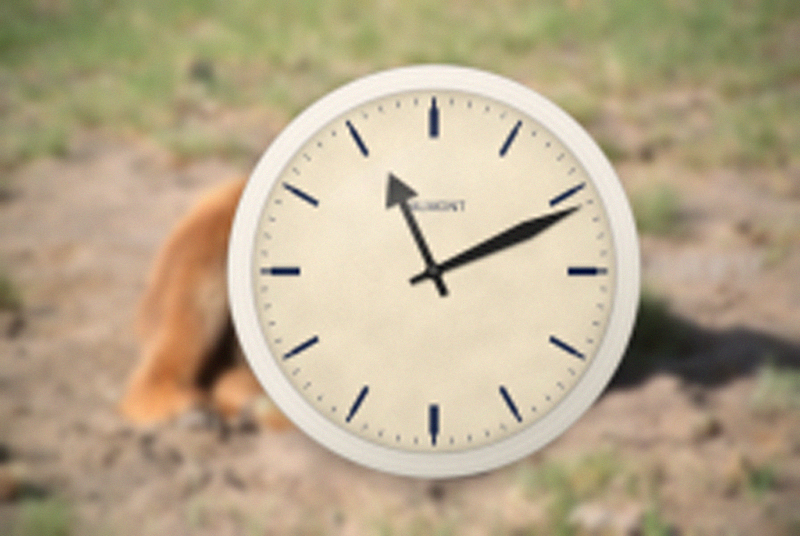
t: h=11 m=11
